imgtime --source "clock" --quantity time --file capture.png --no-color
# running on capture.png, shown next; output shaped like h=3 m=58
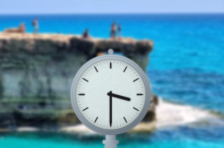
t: h=3 m=30
